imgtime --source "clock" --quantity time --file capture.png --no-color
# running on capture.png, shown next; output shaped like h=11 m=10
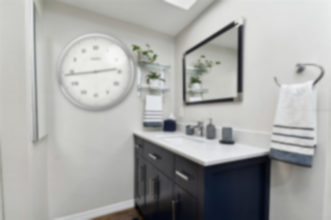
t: h=2 m=44
